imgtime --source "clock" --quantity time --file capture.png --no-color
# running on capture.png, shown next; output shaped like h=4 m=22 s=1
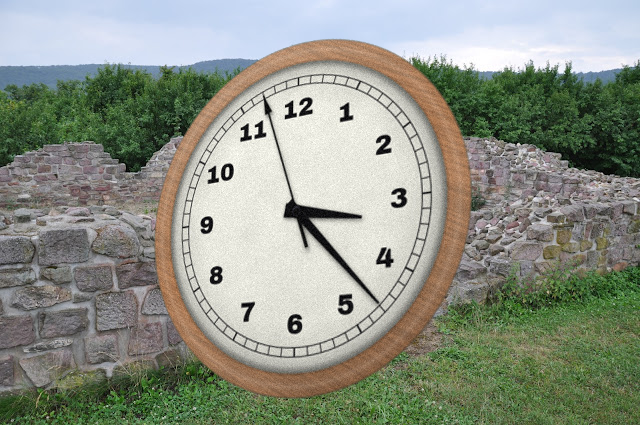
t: h=3 m=22 s=57
